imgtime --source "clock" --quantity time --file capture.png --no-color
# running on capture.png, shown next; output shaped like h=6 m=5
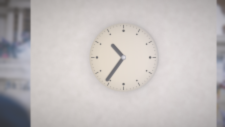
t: h=10 m=36
